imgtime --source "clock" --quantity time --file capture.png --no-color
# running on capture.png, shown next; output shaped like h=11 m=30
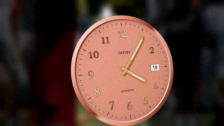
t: h=4 m=6
